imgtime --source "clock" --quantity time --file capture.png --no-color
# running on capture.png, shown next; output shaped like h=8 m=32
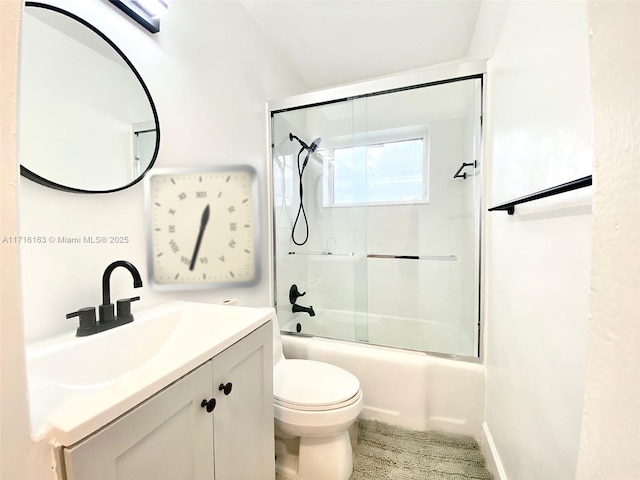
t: h=12 m=33
